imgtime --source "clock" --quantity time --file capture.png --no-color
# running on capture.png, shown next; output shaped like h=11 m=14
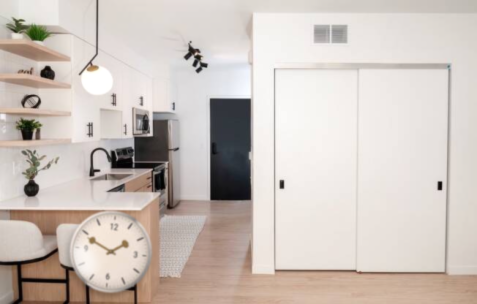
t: h=1 m=49
